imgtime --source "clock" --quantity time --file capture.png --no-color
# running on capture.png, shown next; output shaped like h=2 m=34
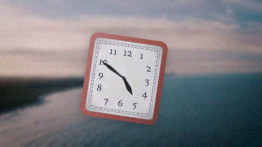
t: h=4 m=50
